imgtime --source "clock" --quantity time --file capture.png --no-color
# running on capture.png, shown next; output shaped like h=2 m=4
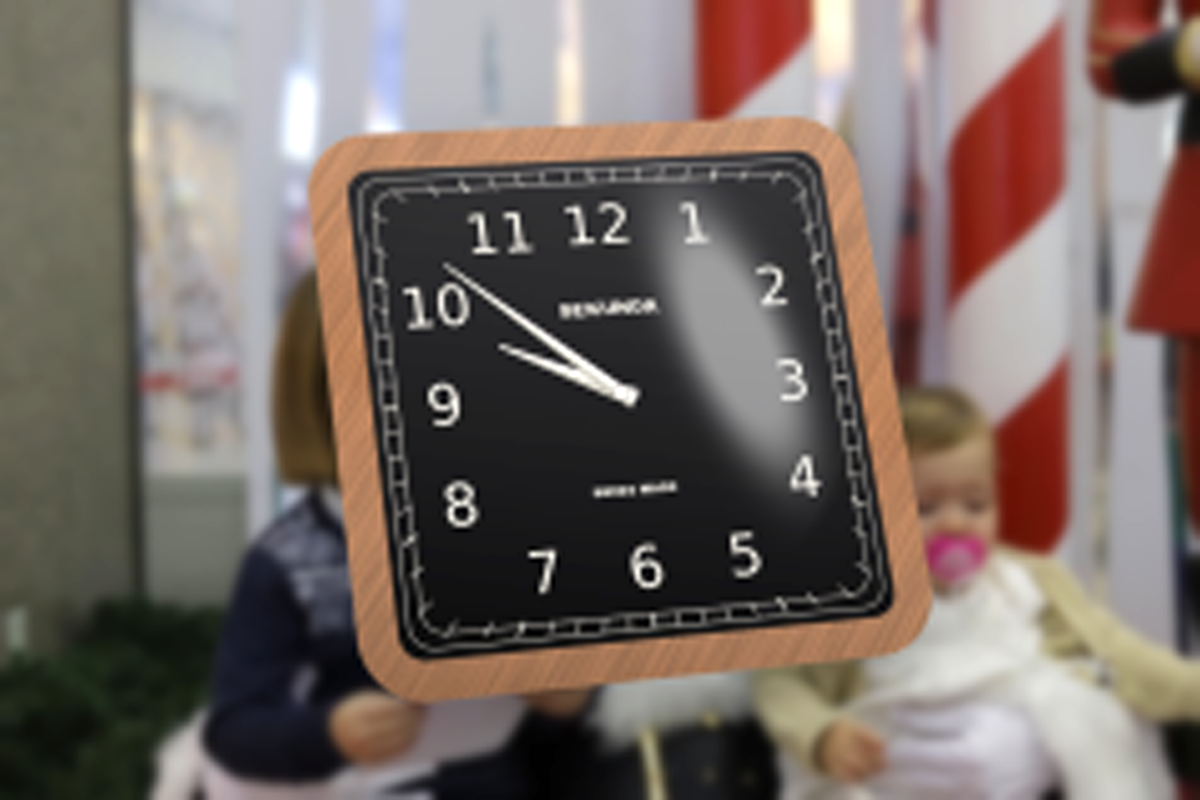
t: h=9 m=52
